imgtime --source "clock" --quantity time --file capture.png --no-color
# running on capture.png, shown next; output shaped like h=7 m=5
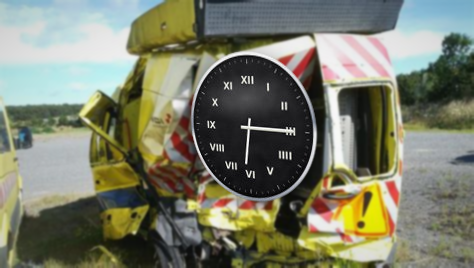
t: h=6 m=15
